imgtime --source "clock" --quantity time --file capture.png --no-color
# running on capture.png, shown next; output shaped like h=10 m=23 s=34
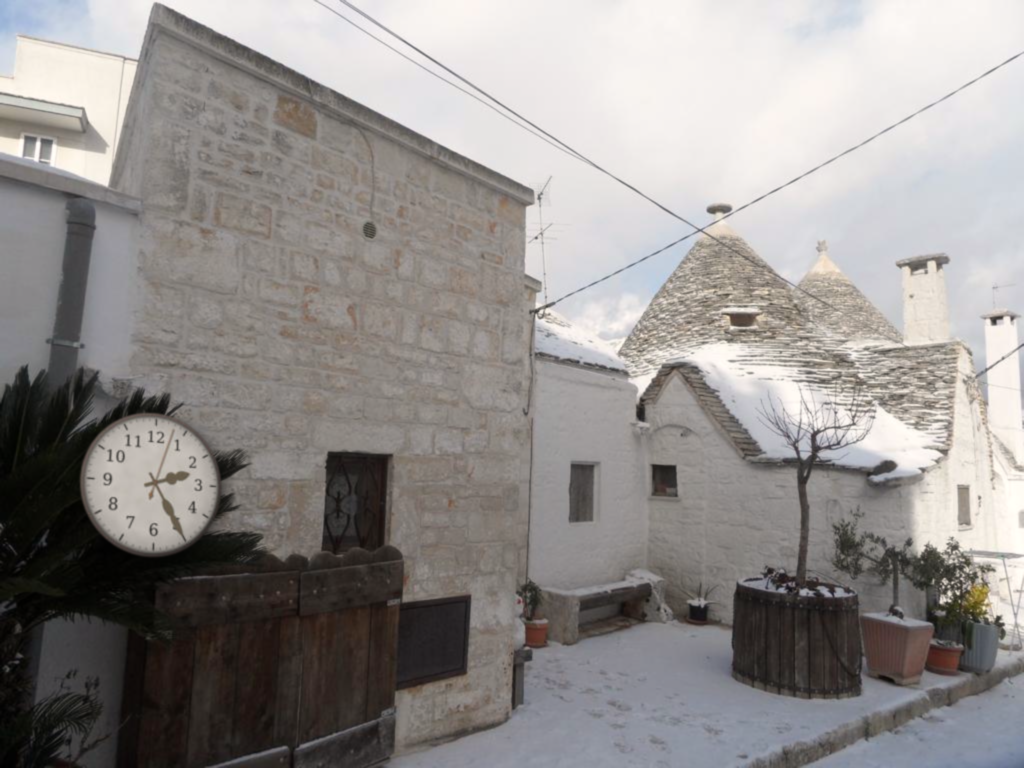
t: h=2 m=25 s=3
